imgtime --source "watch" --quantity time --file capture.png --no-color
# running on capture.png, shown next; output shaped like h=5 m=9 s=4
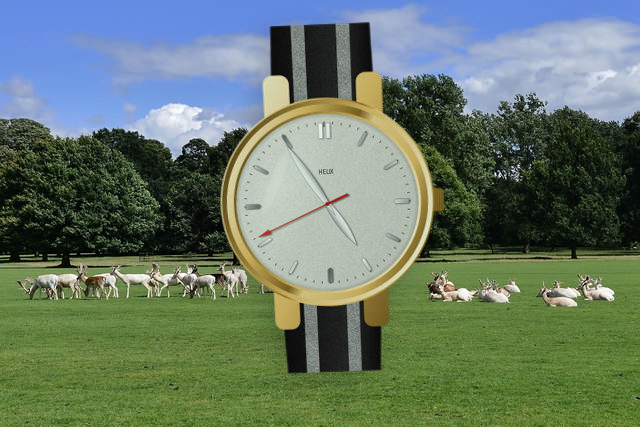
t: h=4 m=54 s=41
